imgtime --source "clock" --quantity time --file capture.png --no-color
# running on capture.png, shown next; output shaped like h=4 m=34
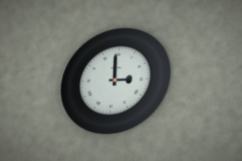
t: h=2 m=59
